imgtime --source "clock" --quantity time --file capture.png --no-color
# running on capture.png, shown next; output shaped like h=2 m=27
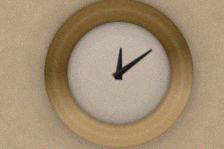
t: h=12 m=9
